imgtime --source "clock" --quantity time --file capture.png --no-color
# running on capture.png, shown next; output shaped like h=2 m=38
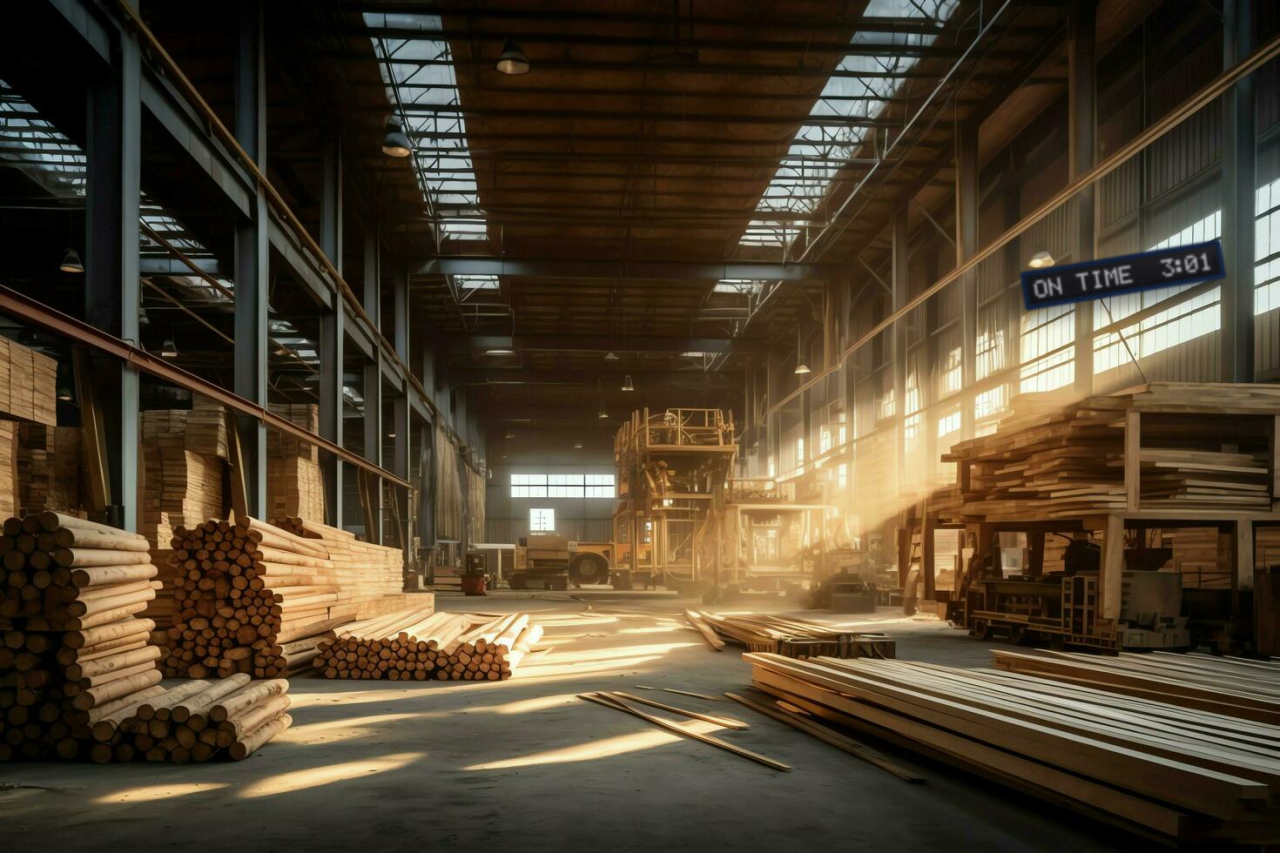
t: h=3 m=1
